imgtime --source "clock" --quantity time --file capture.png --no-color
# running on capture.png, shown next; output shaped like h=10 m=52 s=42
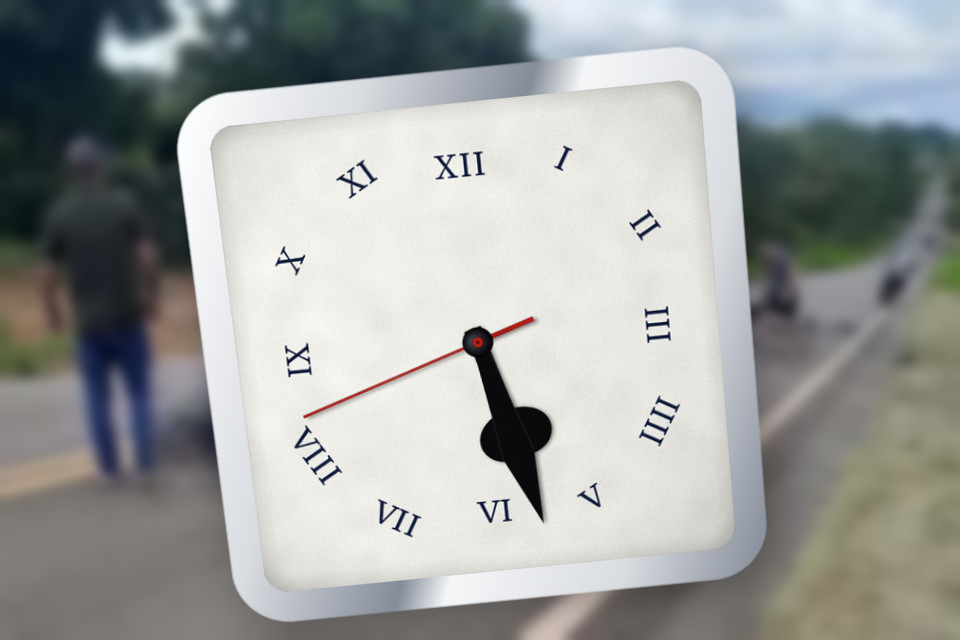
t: h=5 m=27 s=42
